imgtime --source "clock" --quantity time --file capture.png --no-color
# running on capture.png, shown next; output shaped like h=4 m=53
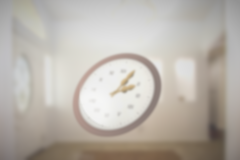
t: h=2 m=4
